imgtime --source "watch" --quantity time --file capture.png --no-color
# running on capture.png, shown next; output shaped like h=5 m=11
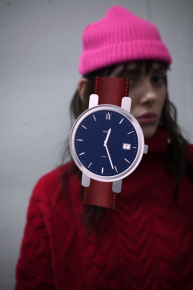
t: h=12 m=26
